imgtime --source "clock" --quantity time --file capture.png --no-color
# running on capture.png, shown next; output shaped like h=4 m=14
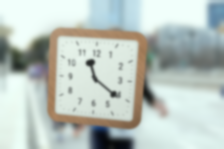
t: h=11 m=21
